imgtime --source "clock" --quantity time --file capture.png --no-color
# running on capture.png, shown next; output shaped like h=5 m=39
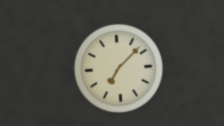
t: h=7 m=8
